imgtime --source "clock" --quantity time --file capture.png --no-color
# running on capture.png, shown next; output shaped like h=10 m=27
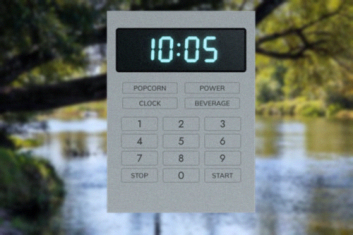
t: h=10 m=5
